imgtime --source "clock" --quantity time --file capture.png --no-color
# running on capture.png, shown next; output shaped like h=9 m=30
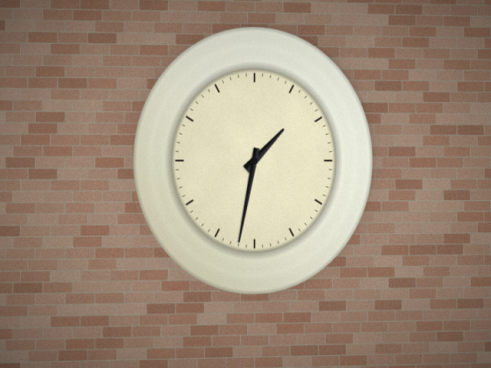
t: h=1 m=32
